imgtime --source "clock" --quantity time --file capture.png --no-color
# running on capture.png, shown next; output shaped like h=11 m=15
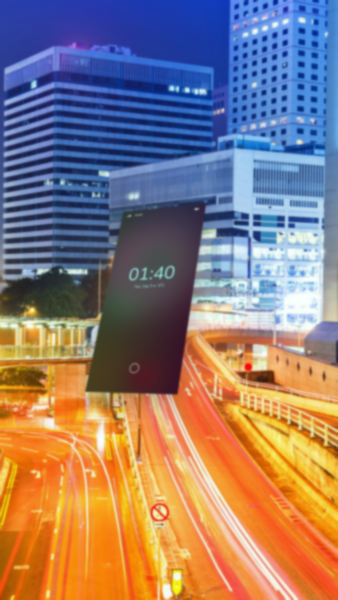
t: h=1 m=40
